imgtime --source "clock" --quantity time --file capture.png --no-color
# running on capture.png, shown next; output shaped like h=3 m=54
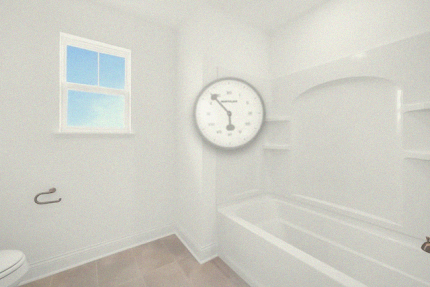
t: h=5 m=53
